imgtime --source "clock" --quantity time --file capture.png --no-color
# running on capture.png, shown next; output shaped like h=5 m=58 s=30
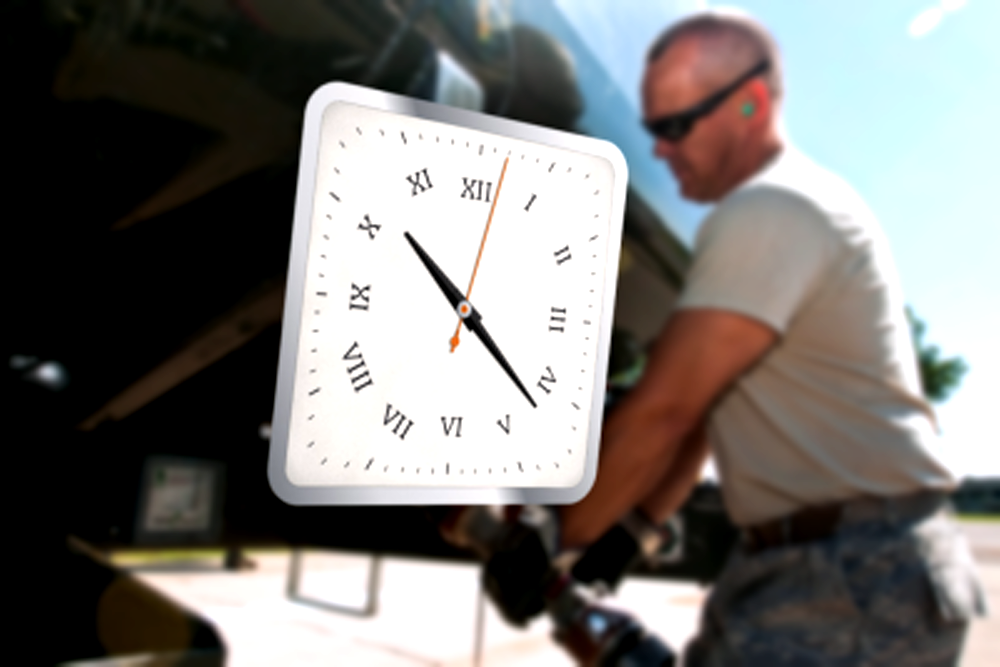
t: h=10 m=22 s=2
